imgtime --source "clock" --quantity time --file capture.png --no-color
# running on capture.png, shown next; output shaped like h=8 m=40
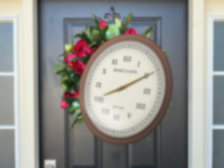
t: h=8 m=10
